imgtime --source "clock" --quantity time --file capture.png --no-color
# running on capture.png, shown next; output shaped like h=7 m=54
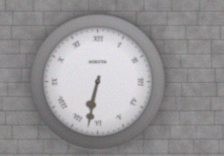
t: h=6 m=32
